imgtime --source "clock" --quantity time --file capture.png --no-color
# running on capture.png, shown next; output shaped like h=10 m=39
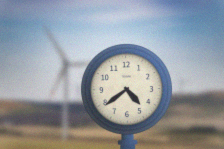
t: h=4 m=39
